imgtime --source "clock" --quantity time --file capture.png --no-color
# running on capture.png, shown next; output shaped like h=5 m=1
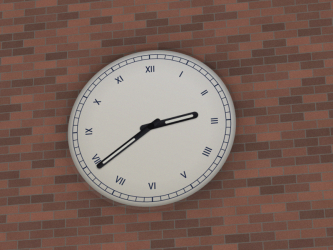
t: h=2 m=39
